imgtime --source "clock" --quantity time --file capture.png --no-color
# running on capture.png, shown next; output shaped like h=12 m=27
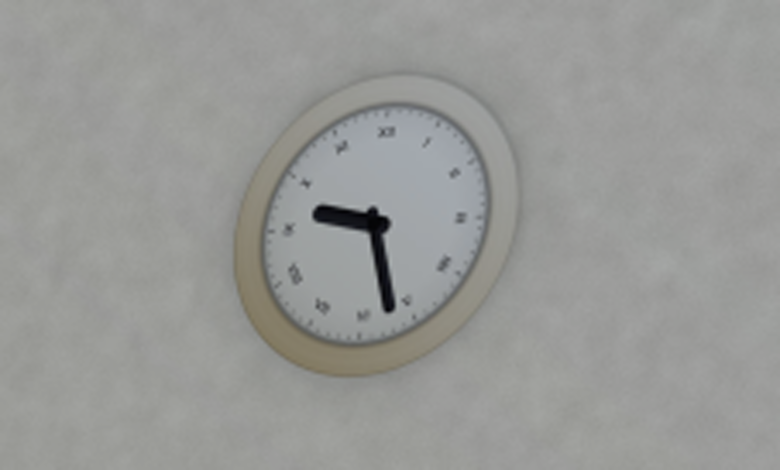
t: h=9 m=27
